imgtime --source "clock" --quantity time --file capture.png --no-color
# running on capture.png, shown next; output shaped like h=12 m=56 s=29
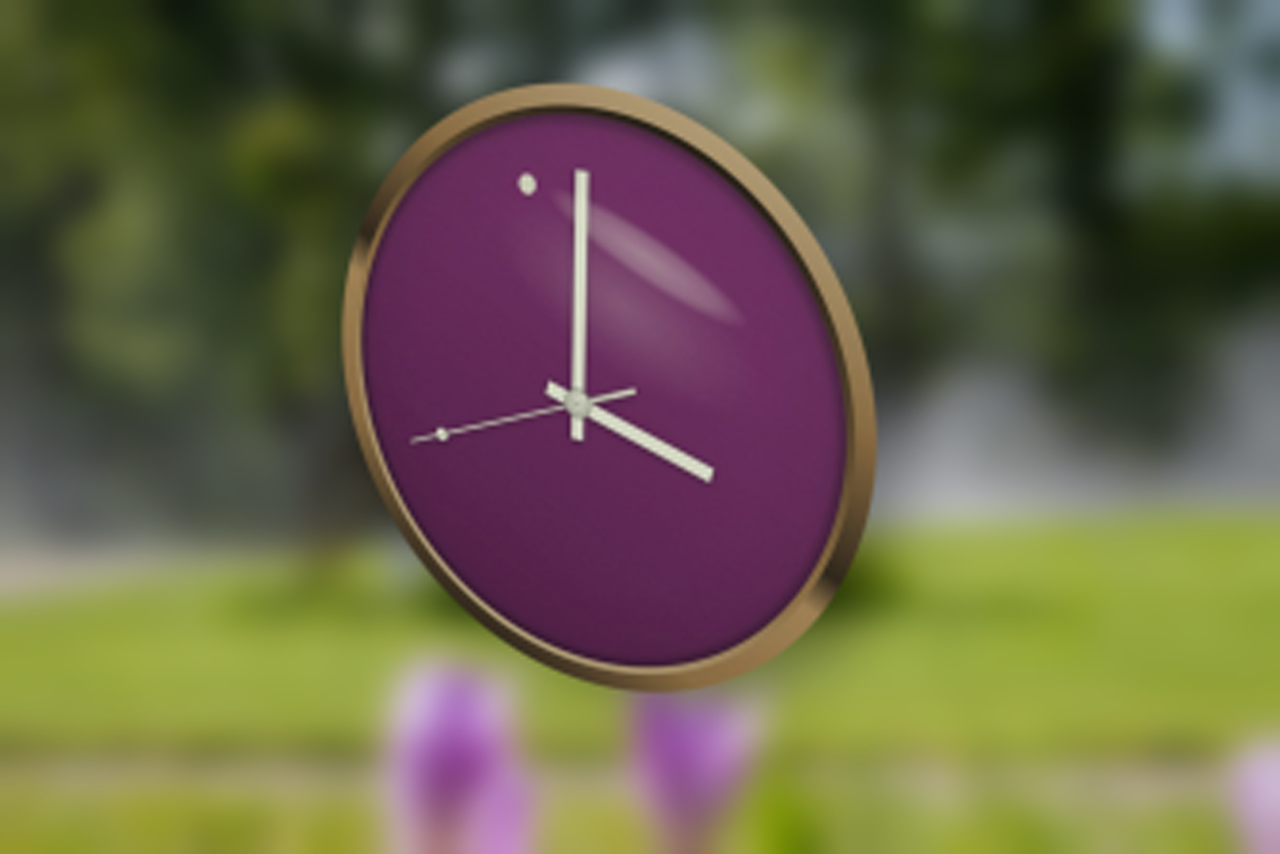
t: h=4 m=2 s=44
